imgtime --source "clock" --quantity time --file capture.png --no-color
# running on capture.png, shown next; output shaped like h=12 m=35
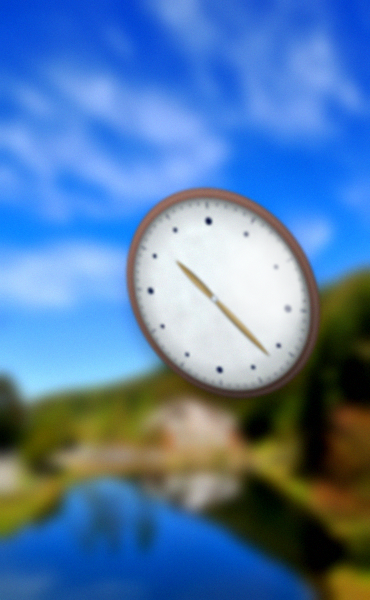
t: h=10 m=22
